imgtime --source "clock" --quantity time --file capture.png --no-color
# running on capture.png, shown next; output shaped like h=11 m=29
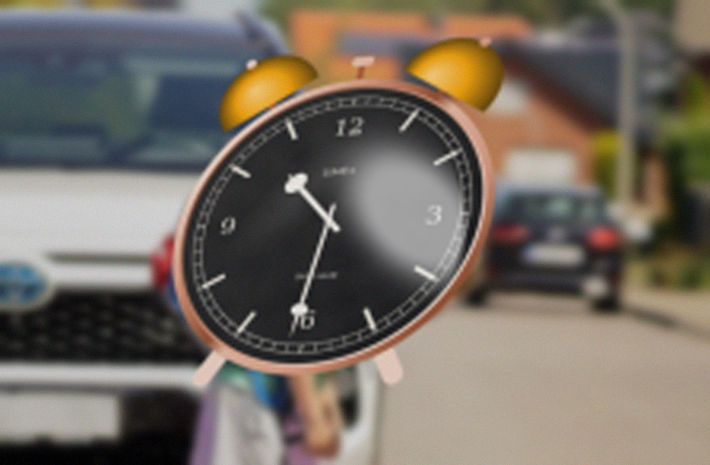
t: h=10 m=31
